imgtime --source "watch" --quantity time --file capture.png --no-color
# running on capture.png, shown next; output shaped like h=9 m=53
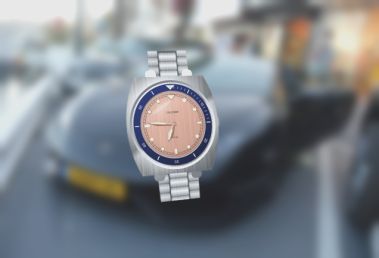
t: h=6 m=46
